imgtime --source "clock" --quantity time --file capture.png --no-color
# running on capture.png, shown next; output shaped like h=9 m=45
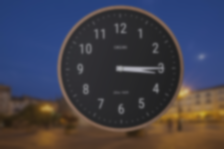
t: h=3 m=15
